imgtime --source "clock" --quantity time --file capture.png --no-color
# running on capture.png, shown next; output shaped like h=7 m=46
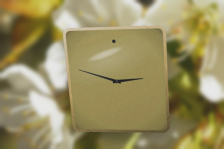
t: h=2 m=48
